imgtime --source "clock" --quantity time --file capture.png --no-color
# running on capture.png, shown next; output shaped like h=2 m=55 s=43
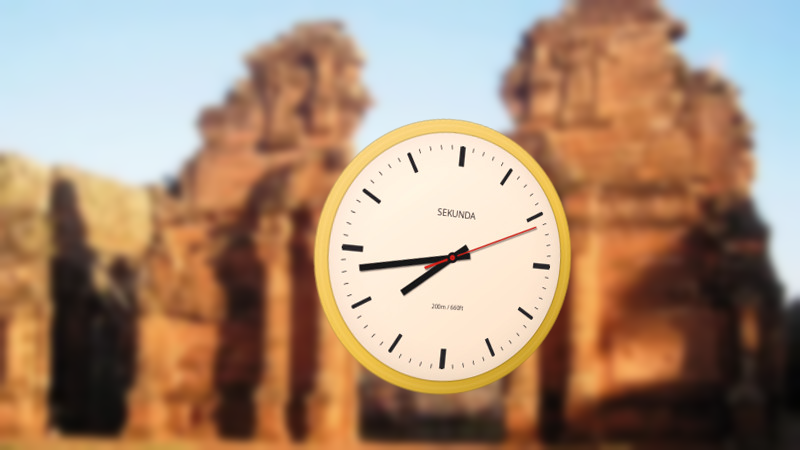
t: h=7 m=43 s=11
